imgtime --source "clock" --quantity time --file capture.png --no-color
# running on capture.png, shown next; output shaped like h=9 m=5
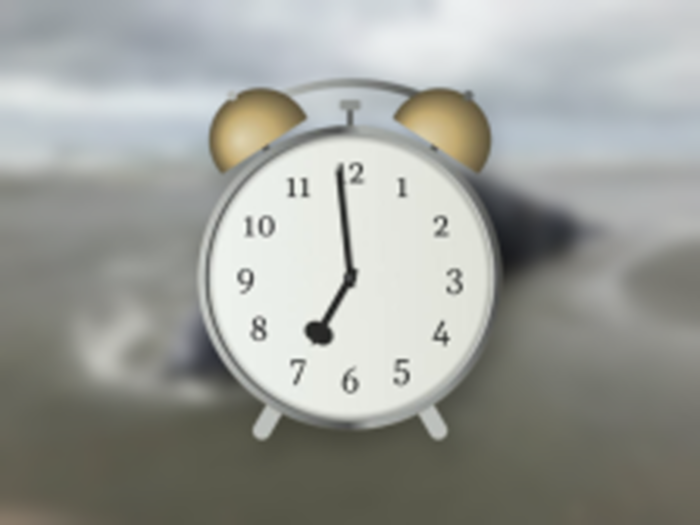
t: h=6 m=59
